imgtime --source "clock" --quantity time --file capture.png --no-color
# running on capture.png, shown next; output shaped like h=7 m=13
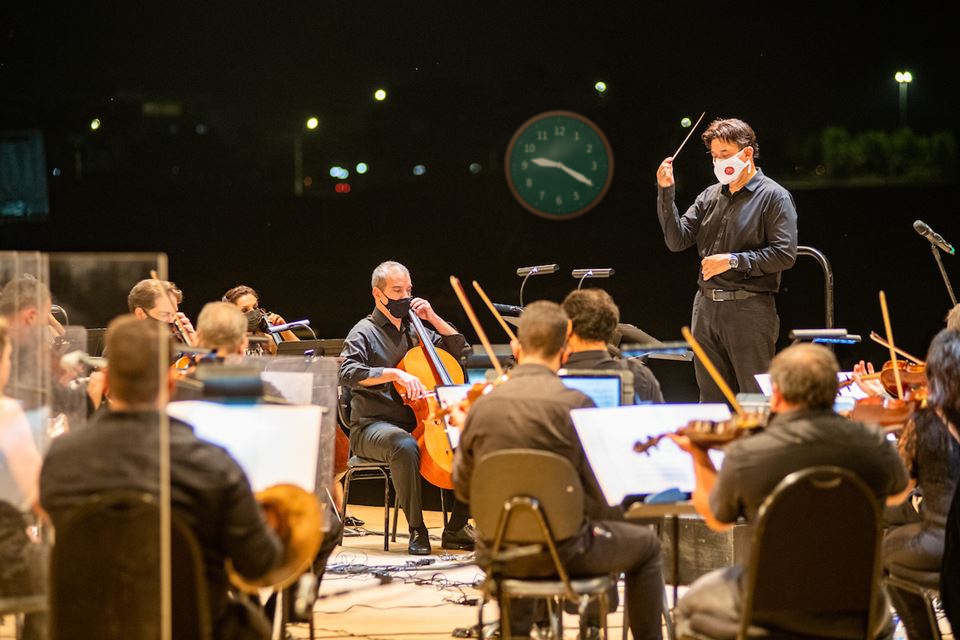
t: h=9 m=20
